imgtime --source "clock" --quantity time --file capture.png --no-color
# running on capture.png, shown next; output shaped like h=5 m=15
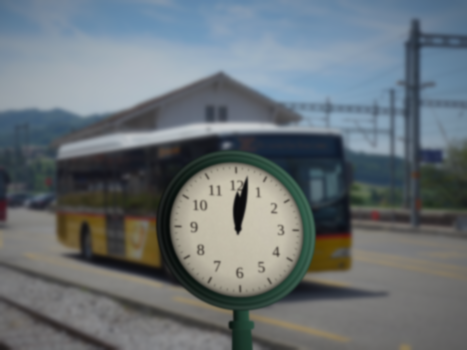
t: h=12 m=2
